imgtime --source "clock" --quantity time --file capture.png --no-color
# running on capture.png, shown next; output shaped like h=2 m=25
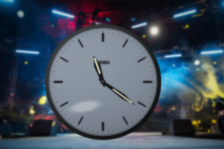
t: h=11 m=21
